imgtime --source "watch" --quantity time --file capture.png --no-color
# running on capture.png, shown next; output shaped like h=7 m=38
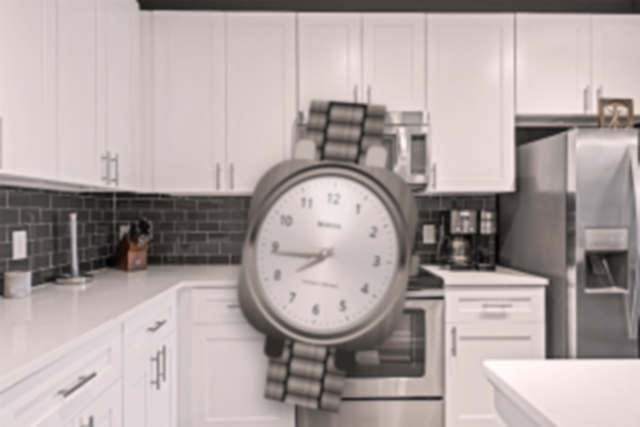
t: h=7 m=44
